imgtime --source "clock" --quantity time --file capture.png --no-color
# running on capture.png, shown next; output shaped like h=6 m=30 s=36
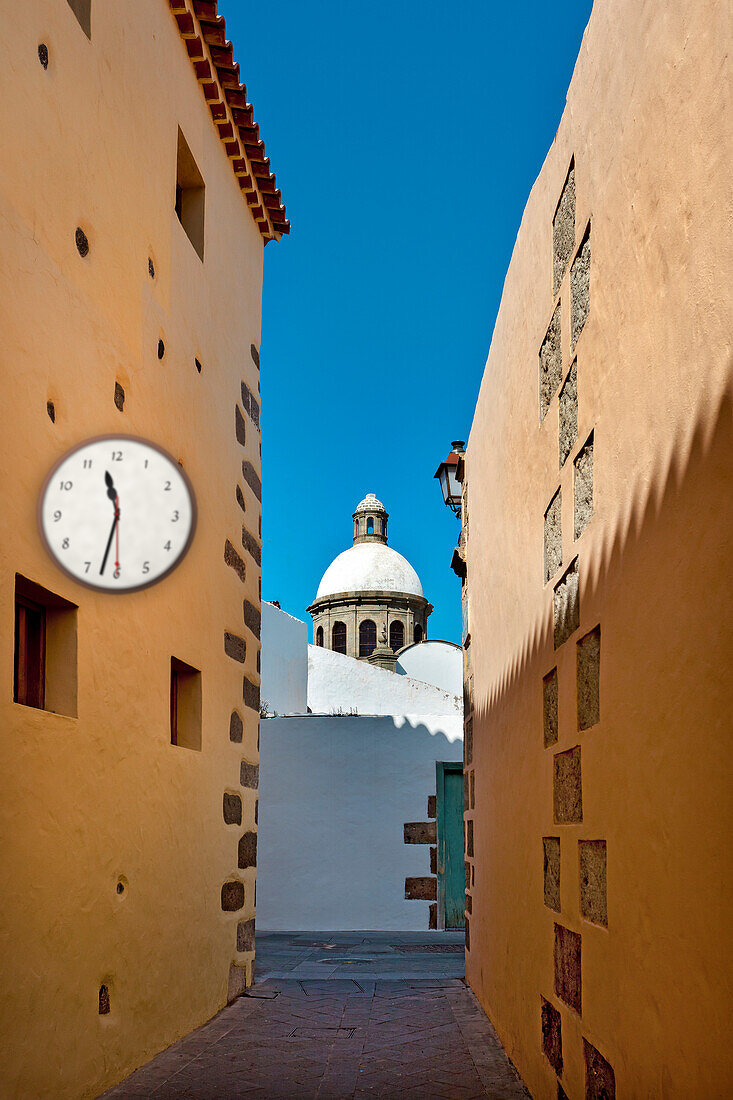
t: h=11 m=32 s=30
